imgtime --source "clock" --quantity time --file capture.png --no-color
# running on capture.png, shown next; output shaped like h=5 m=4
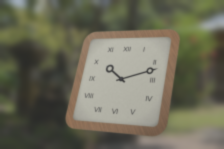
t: h=10 m=12
